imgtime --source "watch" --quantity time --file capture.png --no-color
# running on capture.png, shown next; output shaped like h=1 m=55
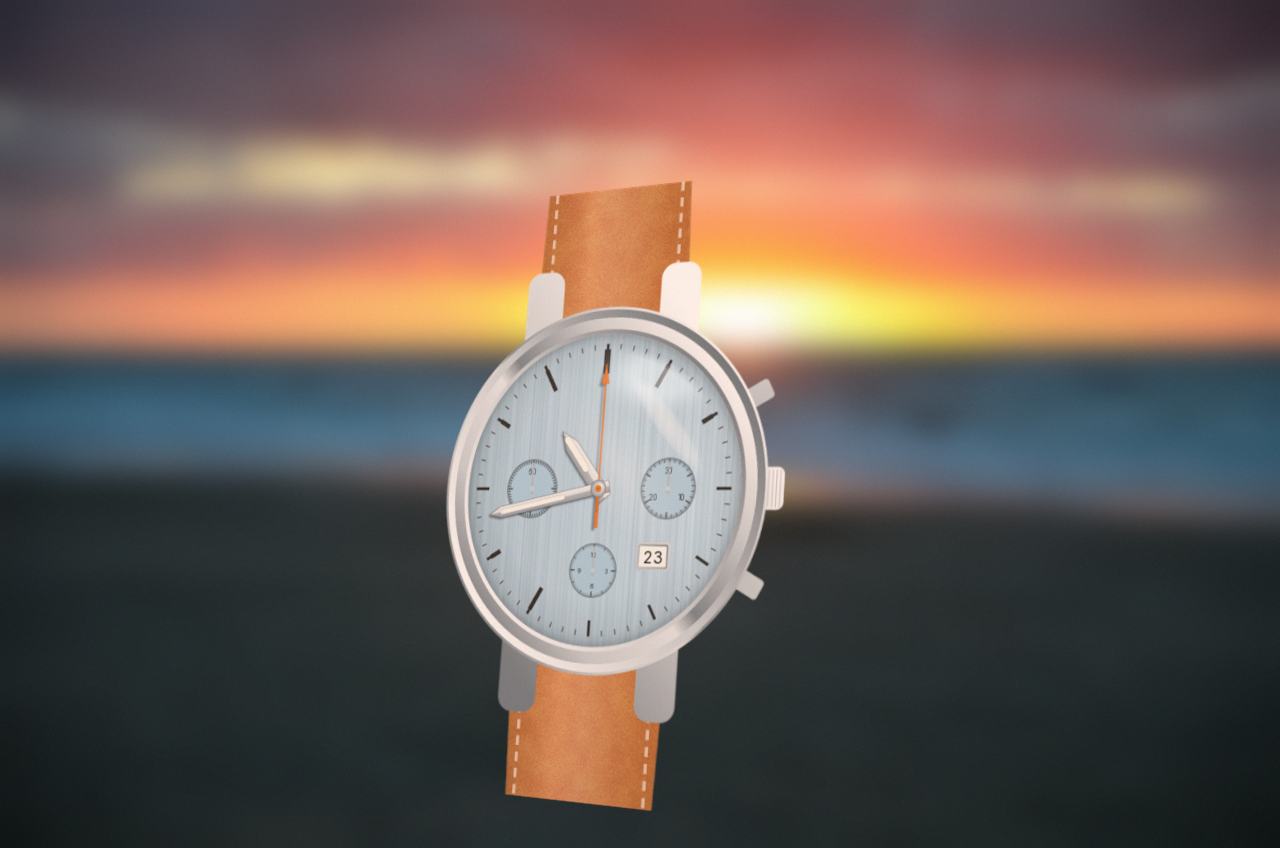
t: h=10 m=43
